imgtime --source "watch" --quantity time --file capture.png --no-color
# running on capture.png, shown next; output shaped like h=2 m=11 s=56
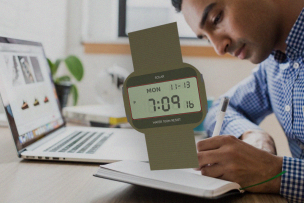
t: h=7 m=9 s=16
